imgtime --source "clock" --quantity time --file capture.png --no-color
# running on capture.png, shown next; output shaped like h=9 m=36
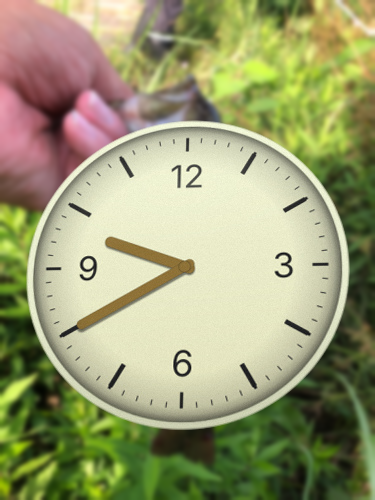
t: h=9 m=40
